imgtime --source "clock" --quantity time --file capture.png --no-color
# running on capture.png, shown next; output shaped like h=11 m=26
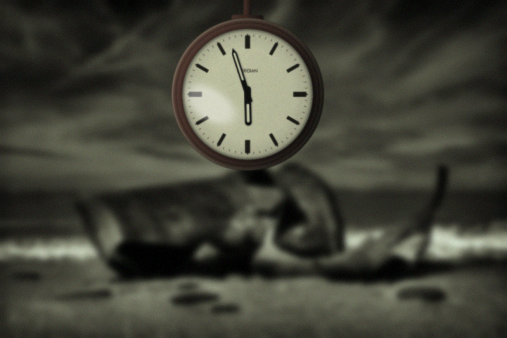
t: h=5 m=57
